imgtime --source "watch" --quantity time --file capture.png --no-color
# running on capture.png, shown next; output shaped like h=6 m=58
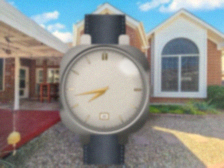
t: h=7 m=43
